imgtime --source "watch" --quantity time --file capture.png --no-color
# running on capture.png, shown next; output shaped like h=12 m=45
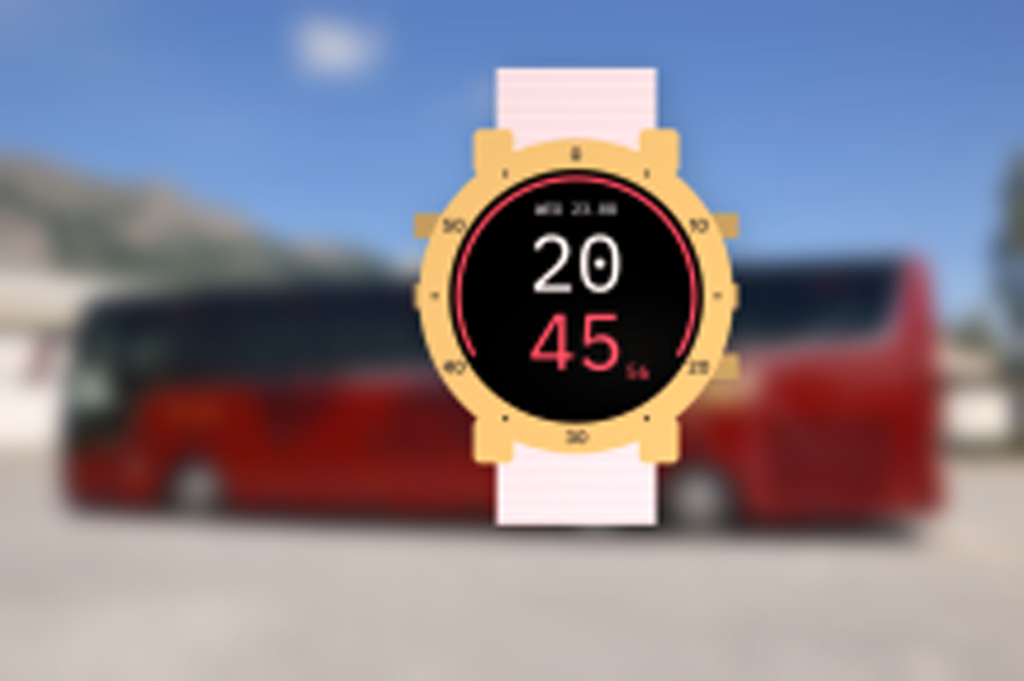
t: h=20 m=45
